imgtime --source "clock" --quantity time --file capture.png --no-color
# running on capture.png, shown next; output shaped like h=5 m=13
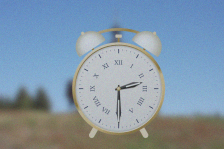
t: h=2 m=30
